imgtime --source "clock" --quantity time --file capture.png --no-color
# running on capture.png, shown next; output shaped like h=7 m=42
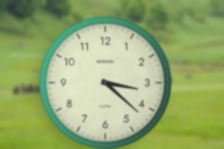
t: h=3 m=22
